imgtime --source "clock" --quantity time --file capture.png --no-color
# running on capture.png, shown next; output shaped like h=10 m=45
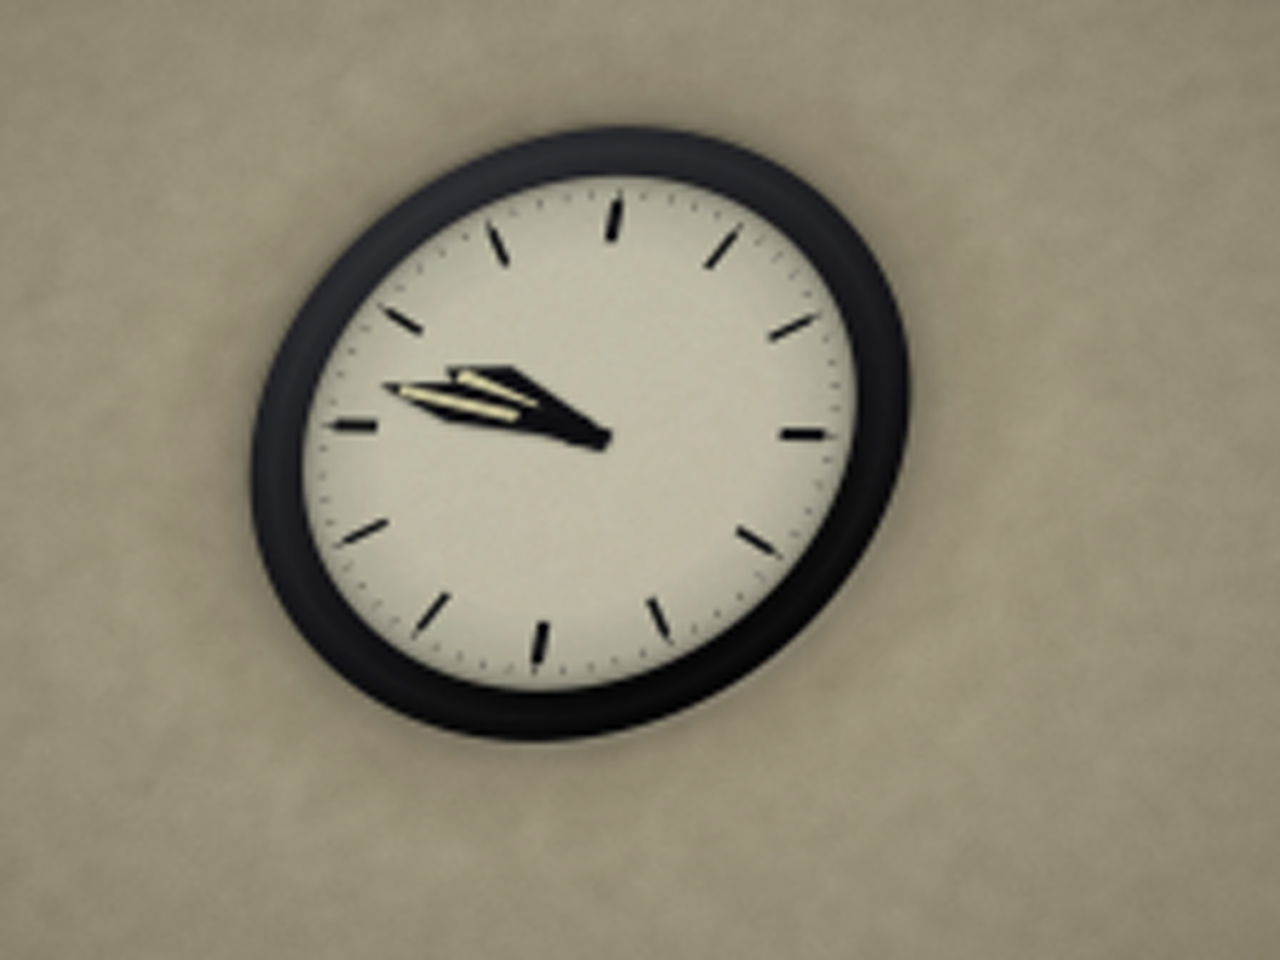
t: h=9 m=47
